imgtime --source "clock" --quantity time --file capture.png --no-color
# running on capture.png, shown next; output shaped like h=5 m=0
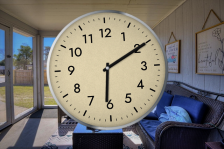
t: h=6 m=10
